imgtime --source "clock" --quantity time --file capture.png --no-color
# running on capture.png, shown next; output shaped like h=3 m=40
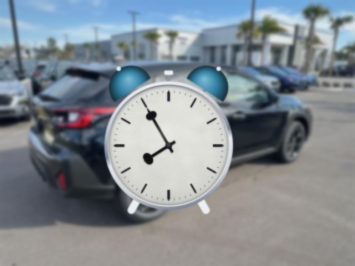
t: h=7 m=55
